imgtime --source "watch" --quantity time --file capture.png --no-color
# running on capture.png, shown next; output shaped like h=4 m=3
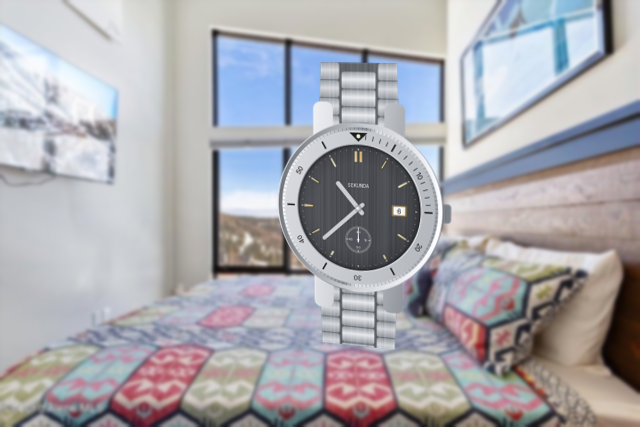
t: h=10 m=38
